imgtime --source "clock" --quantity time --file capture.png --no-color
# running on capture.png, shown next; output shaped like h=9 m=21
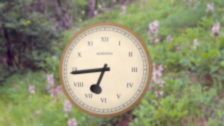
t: h=6 m=44
